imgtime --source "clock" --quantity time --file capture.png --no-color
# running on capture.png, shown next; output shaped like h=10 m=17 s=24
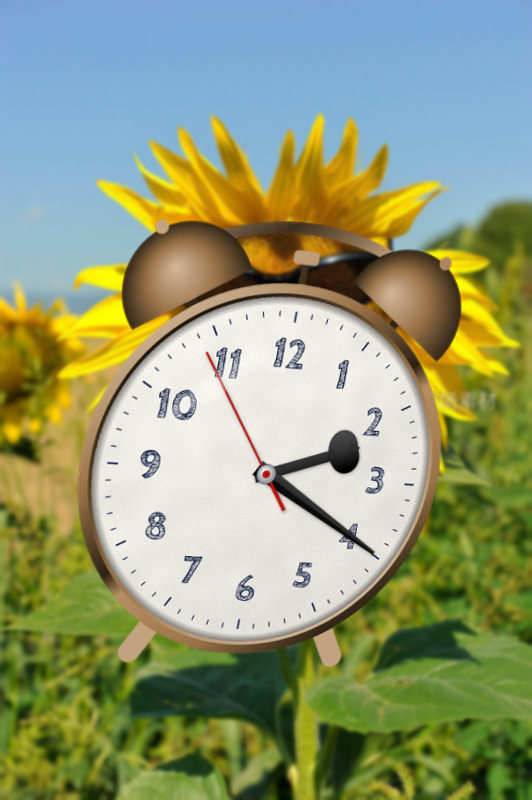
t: h=2 m=19 s=54
